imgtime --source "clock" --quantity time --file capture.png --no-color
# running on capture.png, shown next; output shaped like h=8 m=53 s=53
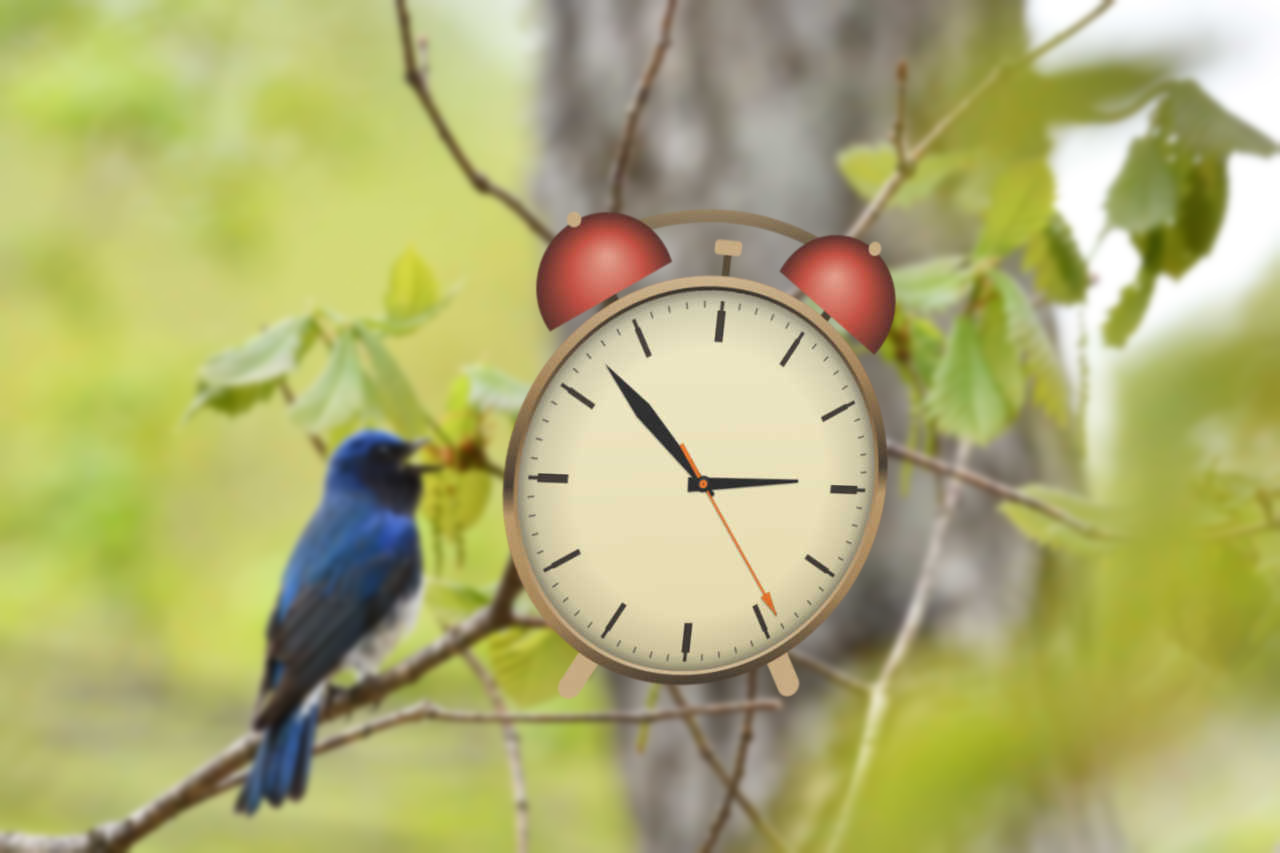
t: h=2 m=52 s=24
